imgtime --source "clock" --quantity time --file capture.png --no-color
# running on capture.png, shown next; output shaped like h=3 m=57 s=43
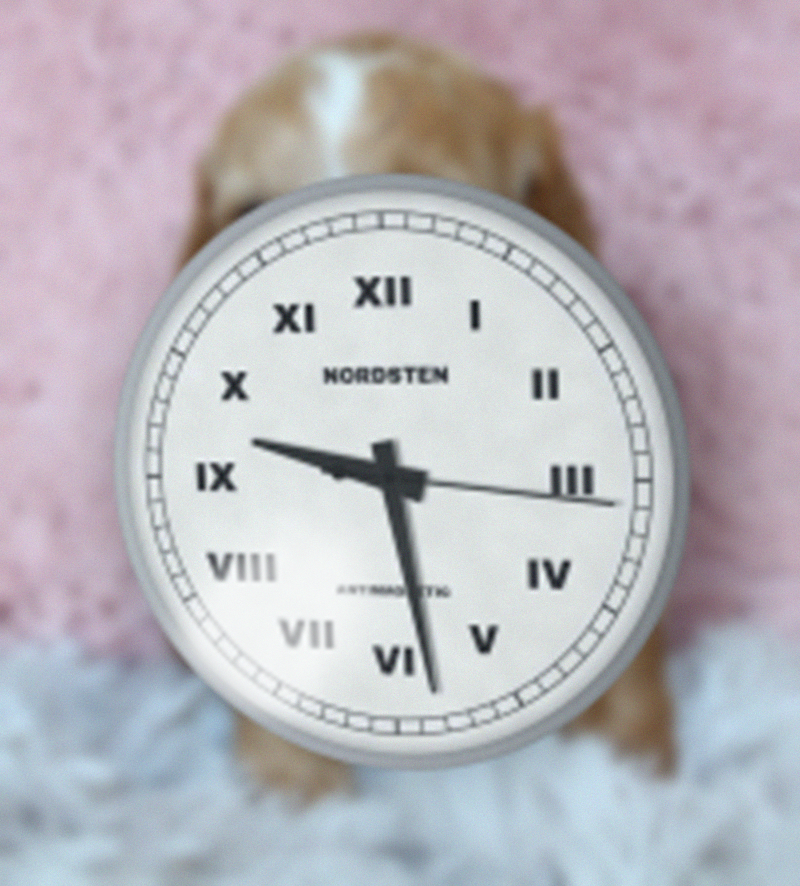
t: h=9 m=28 s=16
